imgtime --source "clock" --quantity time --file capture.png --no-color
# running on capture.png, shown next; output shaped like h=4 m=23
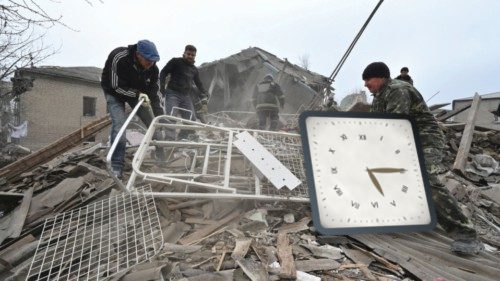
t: h=5 m=15
